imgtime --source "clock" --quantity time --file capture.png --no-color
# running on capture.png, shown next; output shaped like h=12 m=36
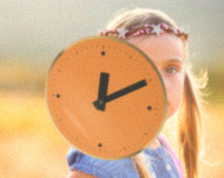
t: h=12 m=10
